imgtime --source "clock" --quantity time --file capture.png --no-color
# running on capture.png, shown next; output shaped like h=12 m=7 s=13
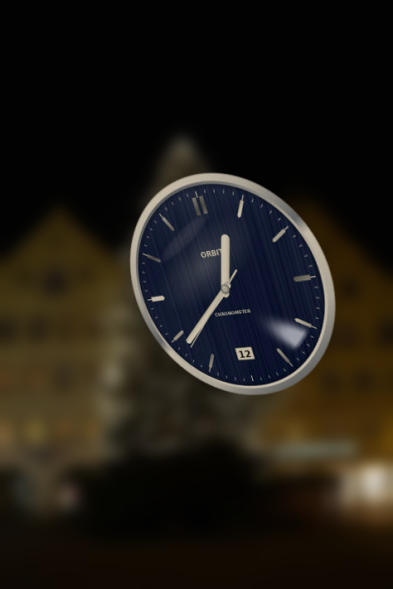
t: h=12 m=38 s=38
